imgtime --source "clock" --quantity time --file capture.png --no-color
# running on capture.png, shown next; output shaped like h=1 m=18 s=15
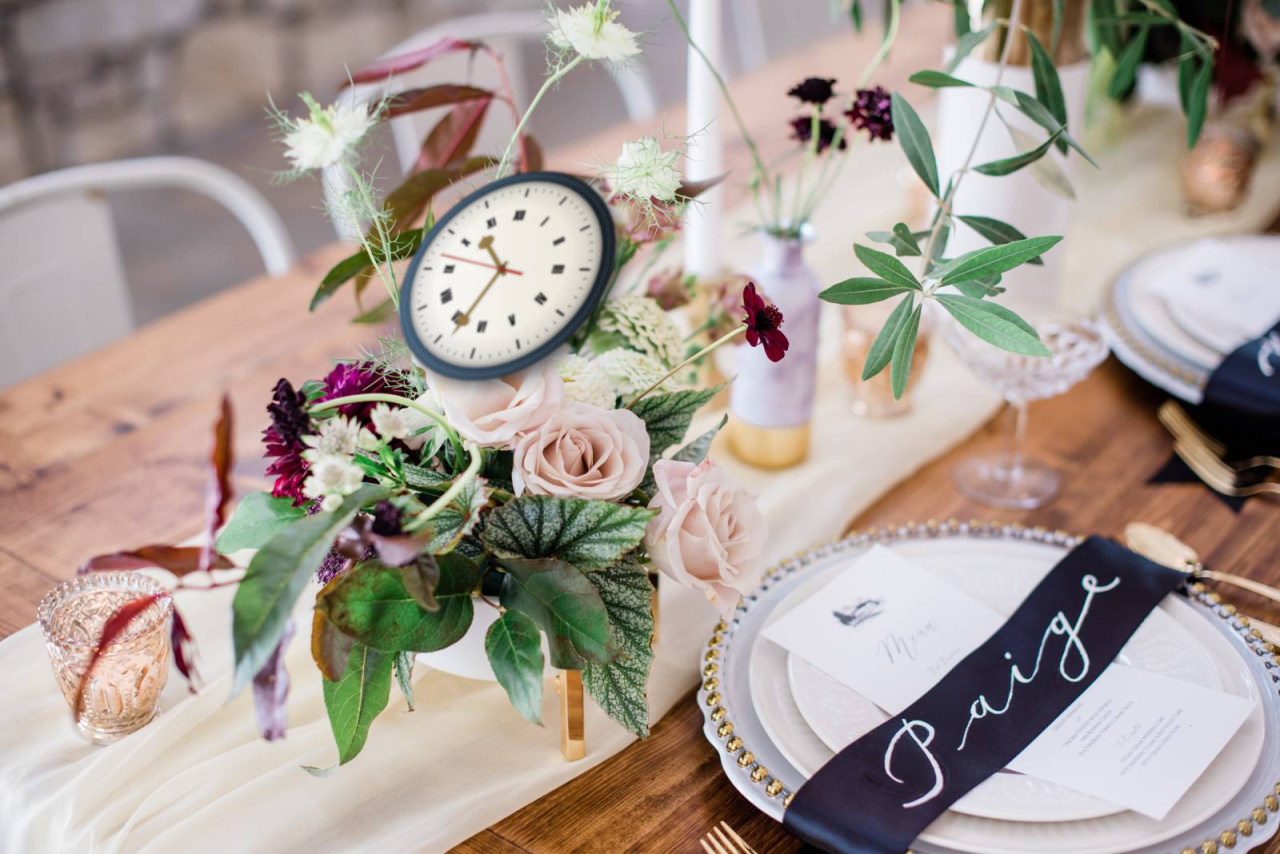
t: h=10 m=33 s=47
